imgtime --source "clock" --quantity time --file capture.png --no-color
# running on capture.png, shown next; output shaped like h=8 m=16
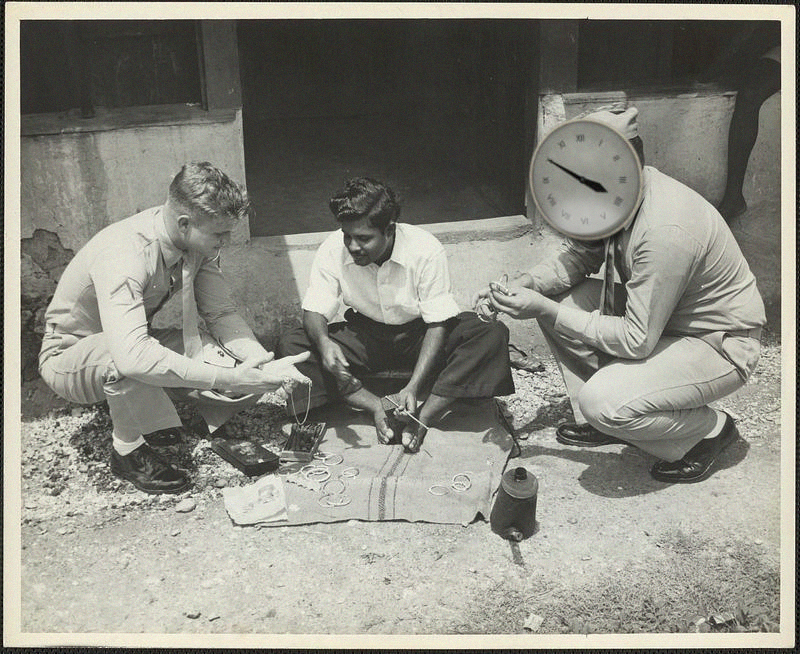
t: h=3 m=50
